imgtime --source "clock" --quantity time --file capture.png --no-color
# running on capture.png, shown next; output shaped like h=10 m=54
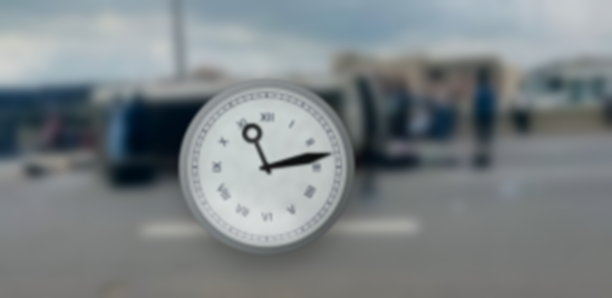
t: h=11 m=13
